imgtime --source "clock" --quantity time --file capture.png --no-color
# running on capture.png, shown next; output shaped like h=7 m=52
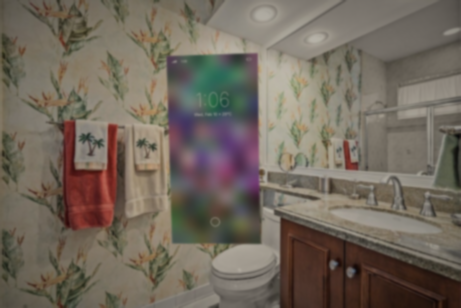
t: h=1 m=6
